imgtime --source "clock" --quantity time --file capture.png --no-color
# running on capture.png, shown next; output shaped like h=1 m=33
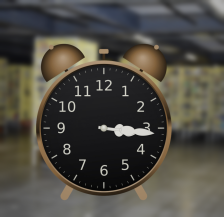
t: h=3 m=16
